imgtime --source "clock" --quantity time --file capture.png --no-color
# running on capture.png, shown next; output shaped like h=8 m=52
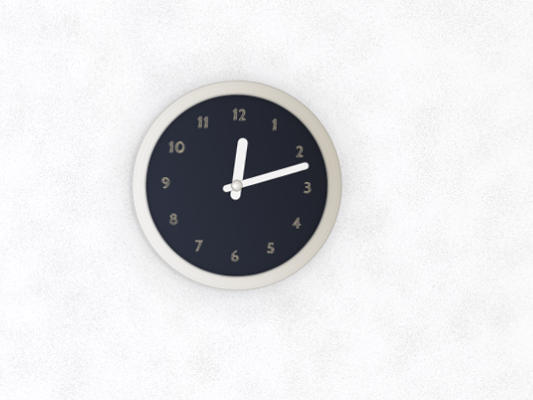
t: h=12 m=12
